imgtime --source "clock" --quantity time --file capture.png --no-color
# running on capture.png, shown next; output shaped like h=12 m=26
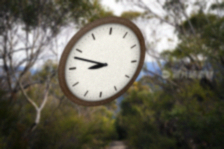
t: h=8 m=48
